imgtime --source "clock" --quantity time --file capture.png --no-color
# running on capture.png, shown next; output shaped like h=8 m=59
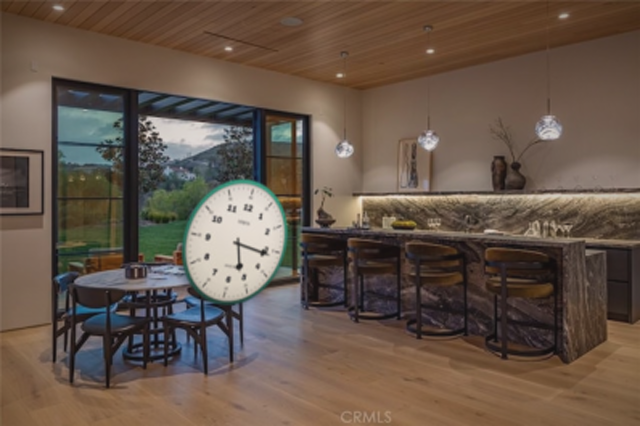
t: h=5 m=16
